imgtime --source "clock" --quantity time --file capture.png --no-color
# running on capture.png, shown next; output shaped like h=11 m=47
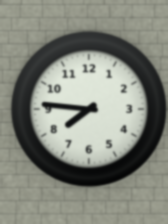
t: h=7 m=46
